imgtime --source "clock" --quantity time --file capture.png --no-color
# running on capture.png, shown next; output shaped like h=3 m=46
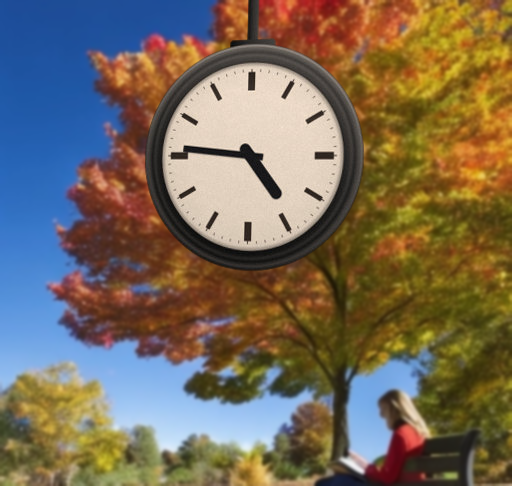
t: h=4 m=46
